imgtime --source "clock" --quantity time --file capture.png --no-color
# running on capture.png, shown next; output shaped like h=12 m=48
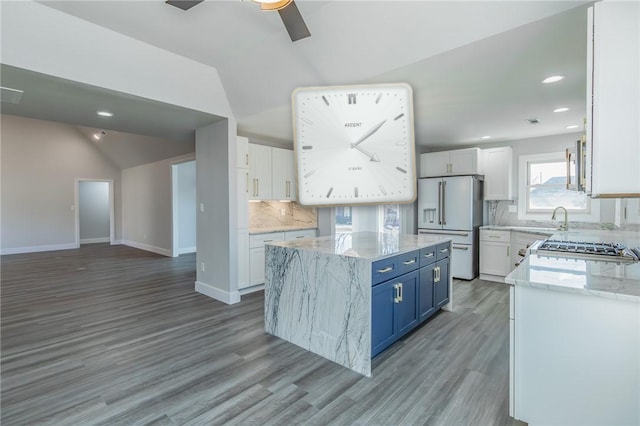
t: h=4 m=9
